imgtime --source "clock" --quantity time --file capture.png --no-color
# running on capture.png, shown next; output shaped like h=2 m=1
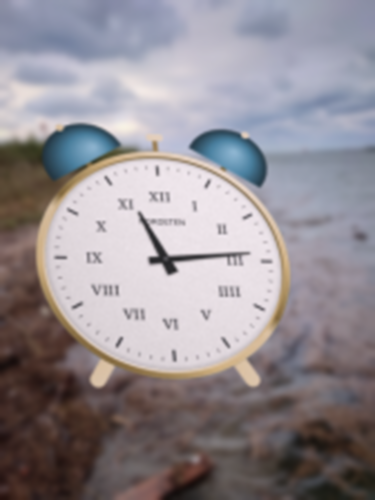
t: h=11 m=14
